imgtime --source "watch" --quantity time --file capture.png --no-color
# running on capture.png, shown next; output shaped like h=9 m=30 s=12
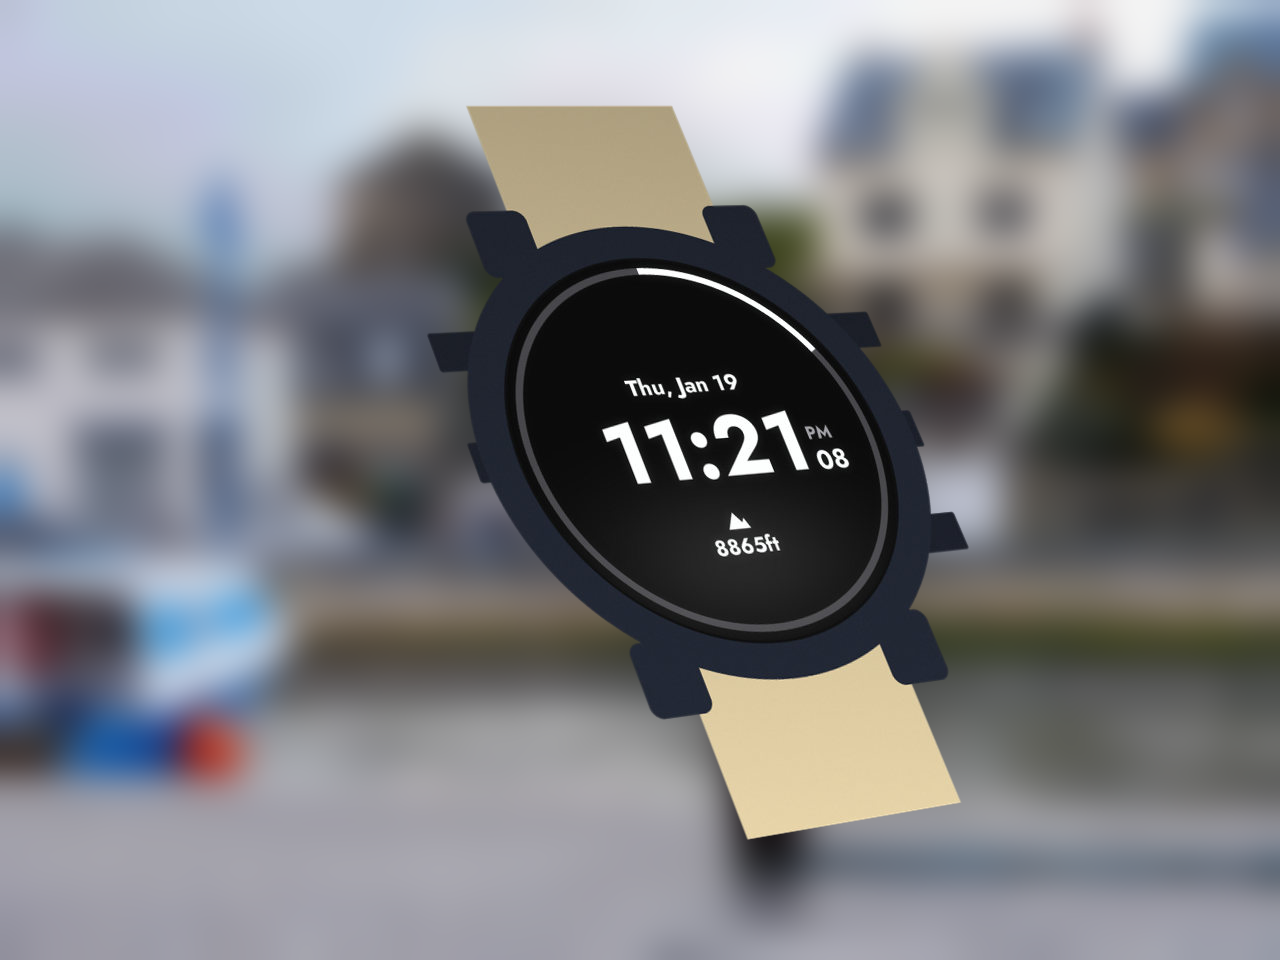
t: h=11 m=21 s=8
